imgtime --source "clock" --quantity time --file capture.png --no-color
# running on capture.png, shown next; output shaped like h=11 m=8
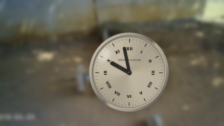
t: h=9 m=58
